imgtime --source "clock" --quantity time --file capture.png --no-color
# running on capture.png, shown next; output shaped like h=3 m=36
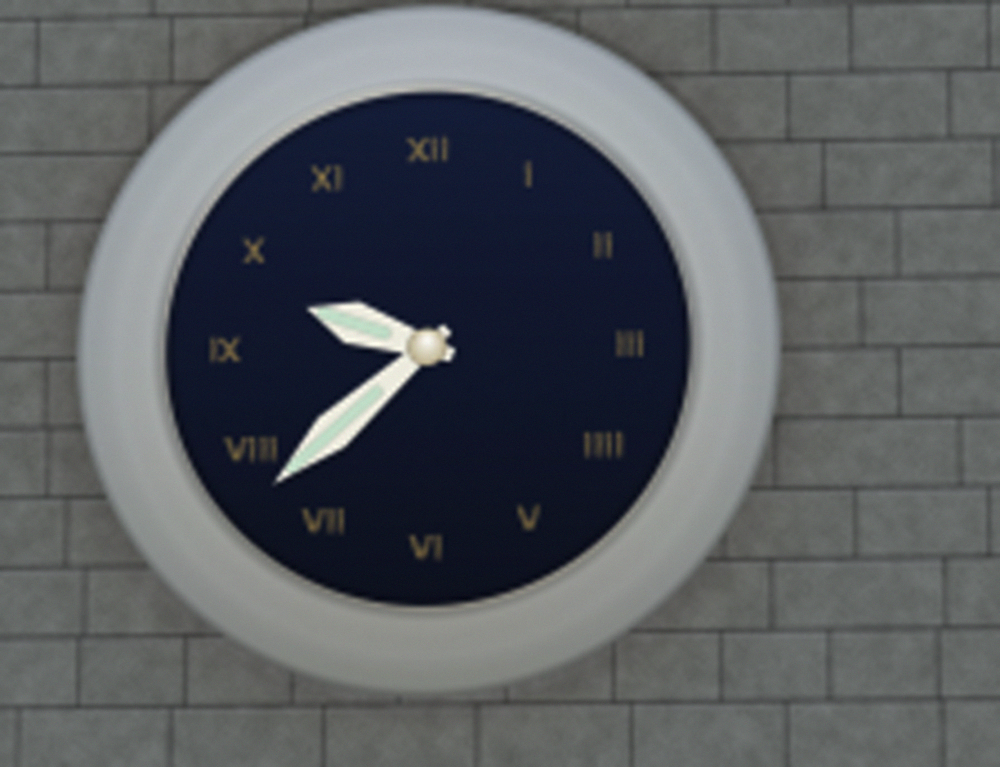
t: h=9 m=38
